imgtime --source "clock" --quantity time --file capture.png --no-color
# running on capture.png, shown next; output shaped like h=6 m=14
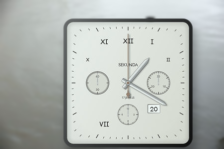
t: h=1 m=20
